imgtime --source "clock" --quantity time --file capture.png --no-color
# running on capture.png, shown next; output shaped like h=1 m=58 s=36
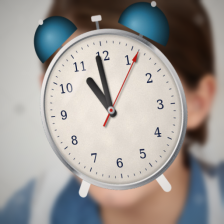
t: h=10 m=59 s=6
